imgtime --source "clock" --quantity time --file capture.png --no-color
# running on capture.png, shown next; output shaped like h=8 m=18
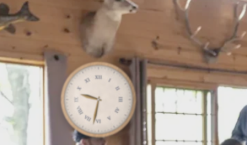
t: h=9 m=32
